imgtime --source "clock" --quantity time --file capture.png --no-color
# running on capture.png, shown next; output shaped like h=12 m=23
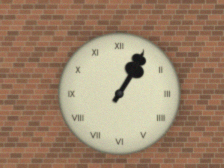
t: h=1 m=5
